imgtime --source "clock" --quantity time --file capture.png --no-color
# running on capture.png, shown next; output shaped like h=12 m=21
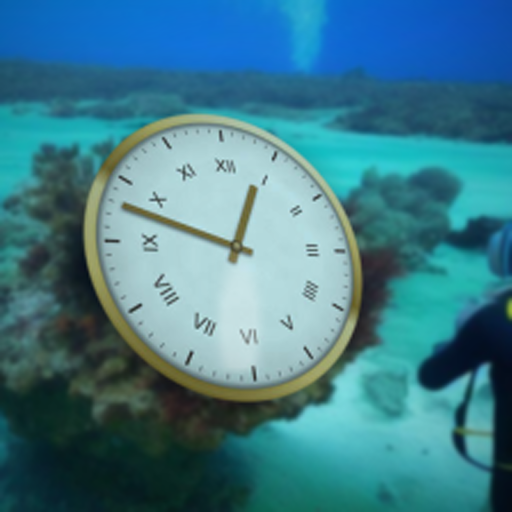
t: h=12 m=48
